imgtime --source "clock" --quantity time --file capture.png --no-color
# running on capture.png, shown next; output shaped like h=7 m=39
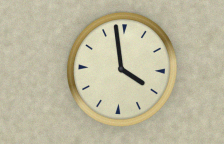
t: h=3 m=58
